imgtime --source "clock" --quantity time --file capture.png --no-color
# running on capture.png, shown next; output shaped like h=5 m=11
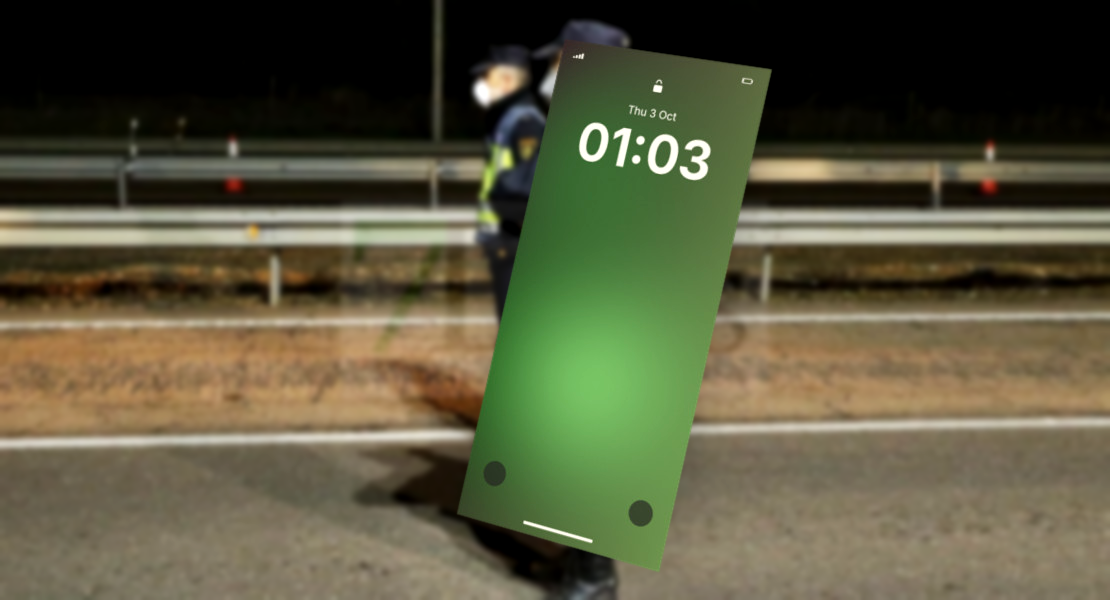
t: h=1 m=3
